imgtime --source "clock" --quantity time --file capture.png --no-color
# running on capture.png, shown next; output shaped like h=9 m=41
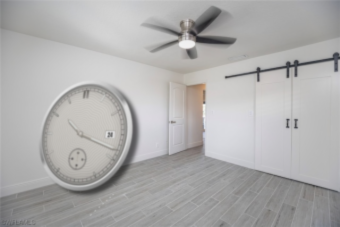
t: h=10 m=18
